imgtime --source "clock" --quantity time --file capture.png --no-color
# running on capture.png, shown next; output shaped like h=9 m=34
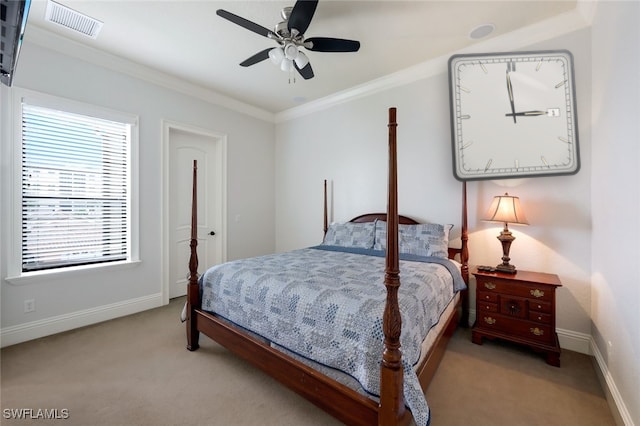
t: h=2 m=59
